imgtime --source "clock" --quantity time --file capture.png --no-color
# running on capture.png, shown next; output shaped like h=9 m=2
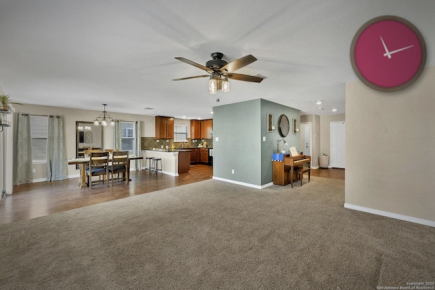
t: h=11 m=12
